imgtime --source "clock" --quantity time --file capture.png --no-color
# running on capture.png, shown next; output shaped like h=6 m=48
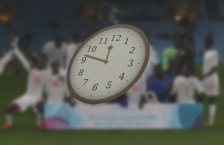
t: h=11 m=47
